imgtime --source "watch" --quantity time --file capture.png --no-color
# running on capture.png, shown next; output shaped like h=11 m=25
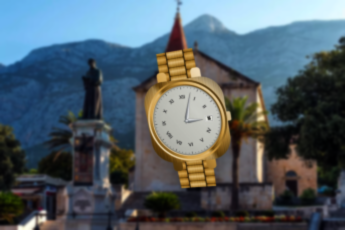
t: h=3 m=3
